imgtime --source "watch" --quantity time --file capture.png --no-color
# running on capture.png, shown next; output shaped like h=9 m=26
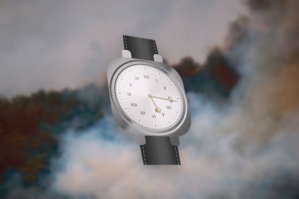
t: h=5 m=16
